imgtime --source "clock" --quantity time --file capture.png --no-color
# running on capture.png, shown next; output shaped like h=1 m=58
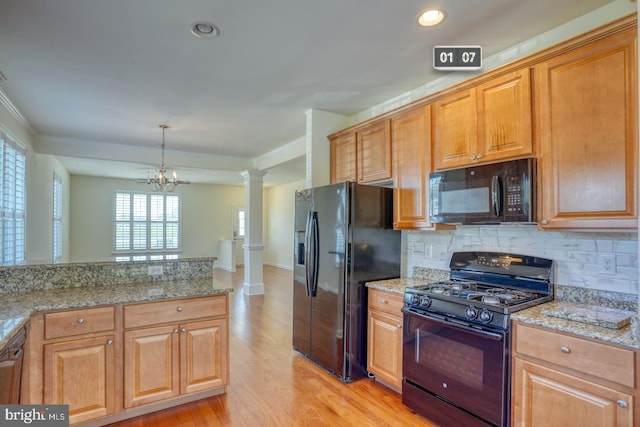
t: h=1 m=7
